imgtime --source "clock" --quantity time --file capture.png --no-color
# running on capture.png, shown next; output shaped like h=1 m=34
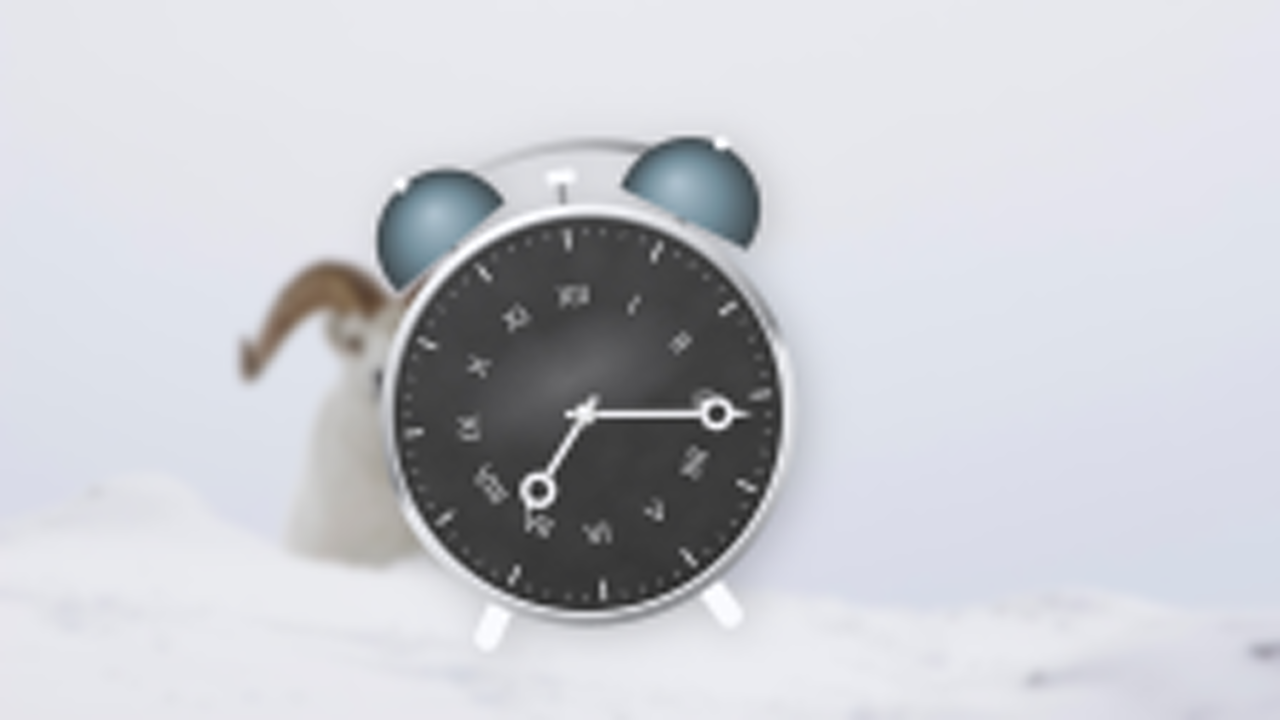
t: h=7 m=16
